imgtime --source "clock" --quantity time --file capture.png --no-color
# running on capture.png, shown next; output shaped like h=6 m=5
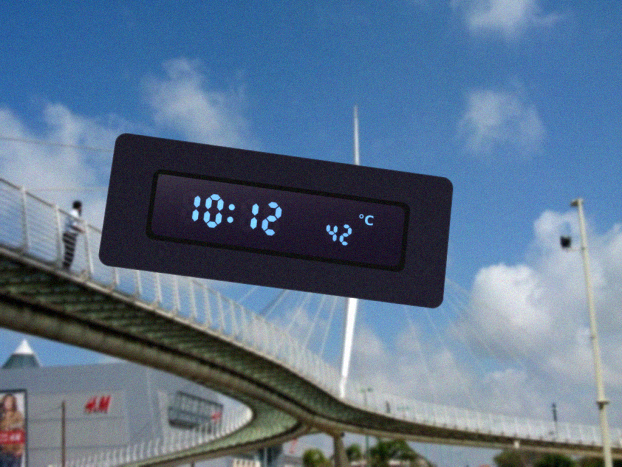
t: h=10 m=12
